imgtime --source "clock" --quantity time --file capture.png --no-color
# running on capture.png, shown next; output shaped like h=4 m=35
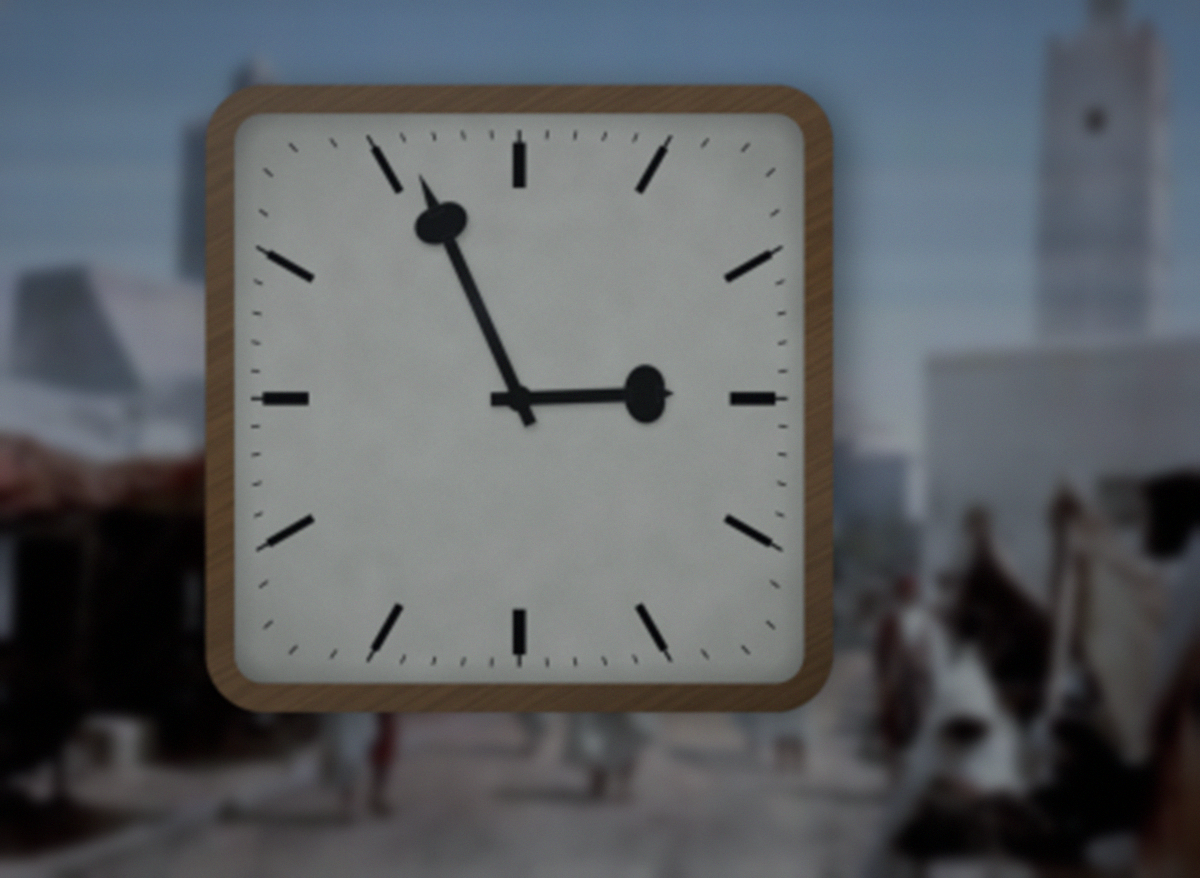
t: h=2 m=56
